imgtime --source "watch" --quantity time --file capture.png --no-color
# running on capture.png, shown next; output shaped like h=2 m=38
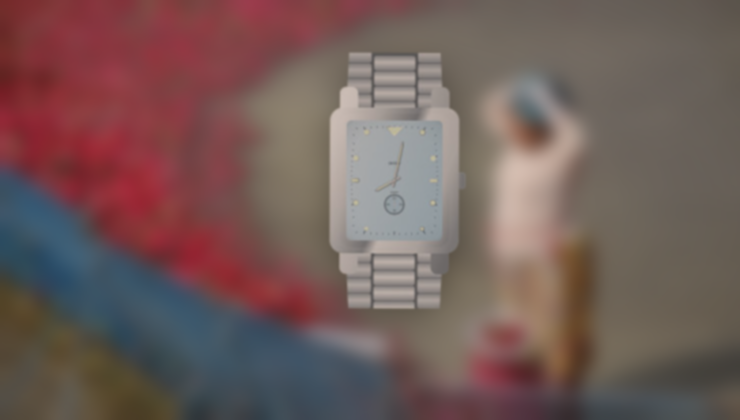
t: h=8 m=2
